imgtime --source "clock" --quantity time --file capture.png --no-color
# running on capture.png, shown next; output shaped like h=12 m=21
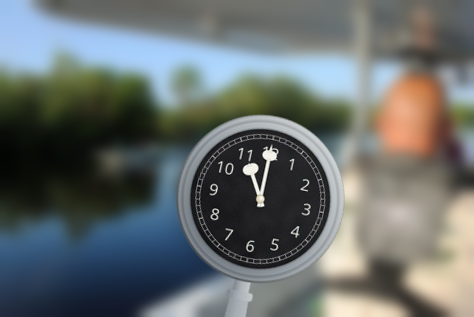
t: h=11 m=0
